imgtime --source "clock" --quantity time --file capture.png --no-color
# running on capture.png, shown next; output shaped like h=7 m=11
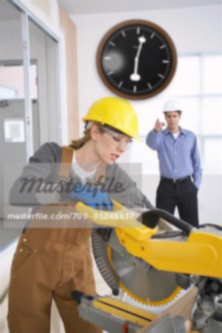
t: h=6 m=2
